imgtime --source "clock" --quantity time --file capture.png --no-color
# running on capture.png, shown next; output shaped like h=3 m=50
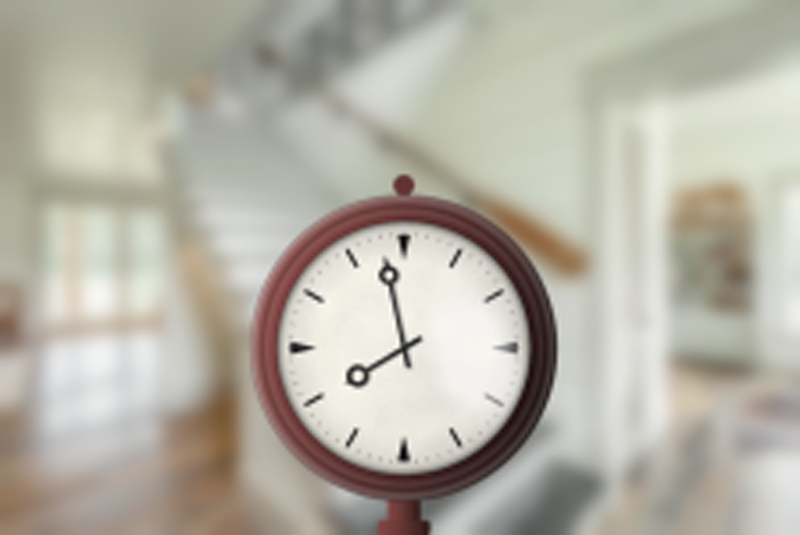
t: h=7 m=58
